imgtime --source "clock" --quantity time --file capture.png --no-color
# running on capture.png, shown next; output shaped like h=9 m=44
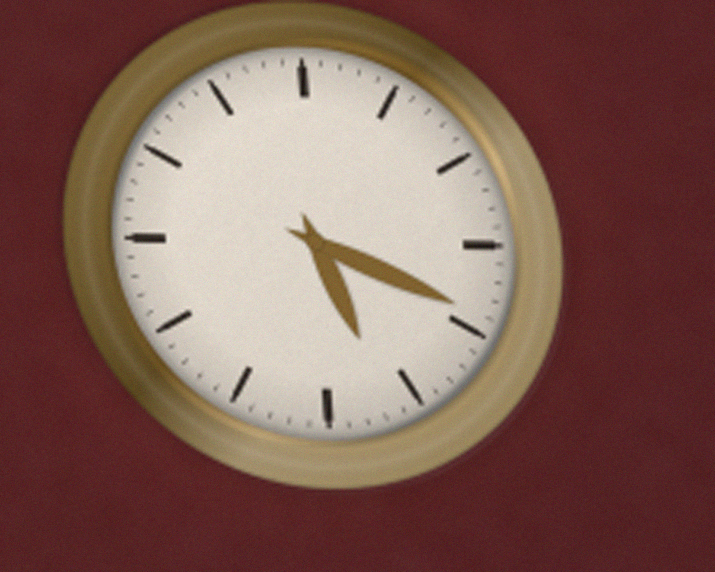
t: h=5 m=19
